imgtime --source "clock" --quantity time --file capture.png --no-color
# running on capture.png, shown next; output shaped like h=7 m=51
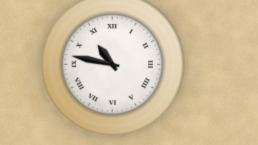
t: h=10 m=47
